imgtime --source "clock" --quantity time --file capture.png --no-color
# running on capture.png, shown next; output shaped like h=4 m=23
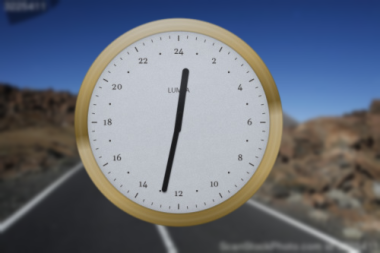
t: h=0 m=32
